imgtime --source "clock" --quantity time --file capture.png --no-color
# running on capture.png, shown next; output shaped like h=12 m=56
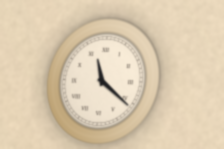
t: h=11 m=21
